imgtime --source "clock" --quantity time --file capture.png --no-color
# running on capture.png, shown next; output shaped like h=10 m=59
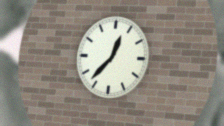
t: h=12 m=37
